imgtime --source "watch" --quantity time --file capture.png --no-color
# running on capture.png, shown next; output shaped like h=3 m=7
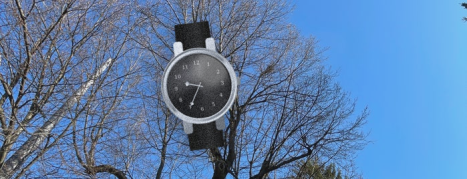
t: h=9 m=35
